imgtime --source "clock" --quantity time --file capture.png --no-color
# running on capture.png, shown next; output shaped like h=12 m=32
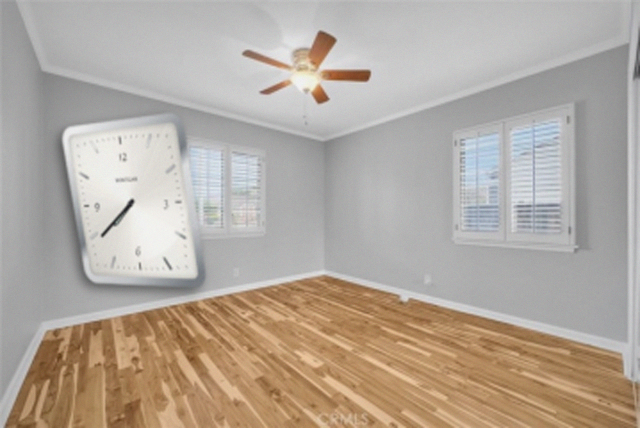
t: h=7 m=39
